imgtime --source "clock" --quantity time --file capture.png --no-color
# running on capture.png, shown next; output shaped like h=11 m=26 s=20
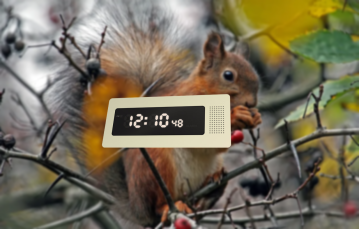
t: h=12 m=10 s=48
